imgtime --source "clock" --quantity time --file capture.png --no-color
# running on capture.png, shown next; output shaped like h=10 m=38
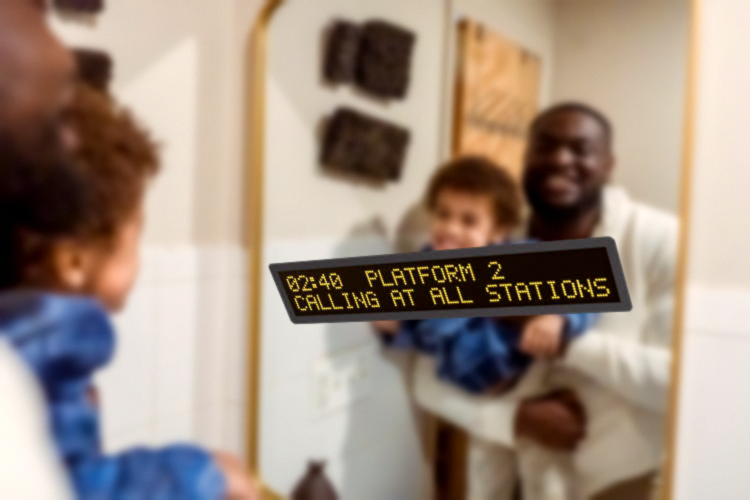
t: h=2 m=40
